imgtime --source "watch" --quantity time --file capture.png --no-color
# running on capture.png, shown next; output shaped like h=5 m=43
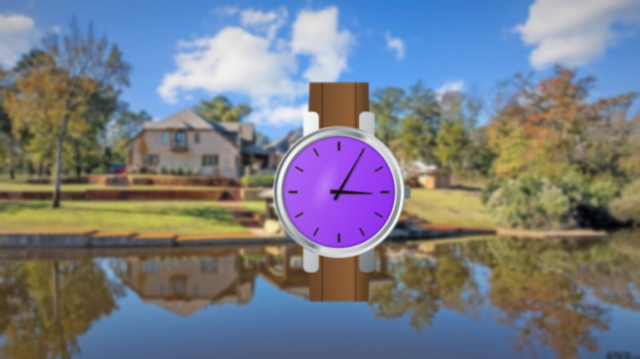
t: h=3 m=5
